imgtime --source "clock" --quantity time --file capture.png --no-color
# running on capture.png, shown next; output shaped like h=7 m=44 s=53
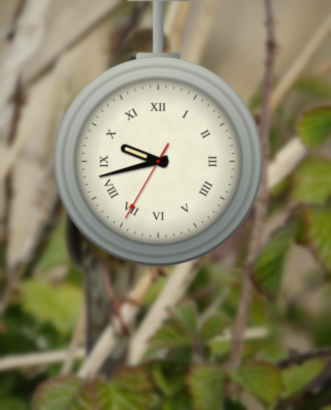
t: h=9 m=42 s=35
